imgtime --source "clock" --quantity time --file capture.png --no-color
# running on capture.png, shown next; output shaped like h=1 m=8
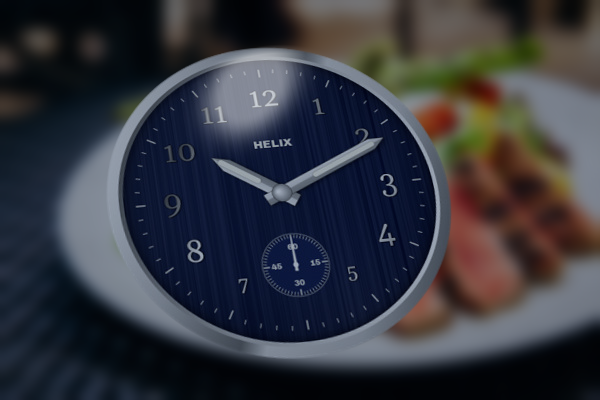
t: h=10 m=11
